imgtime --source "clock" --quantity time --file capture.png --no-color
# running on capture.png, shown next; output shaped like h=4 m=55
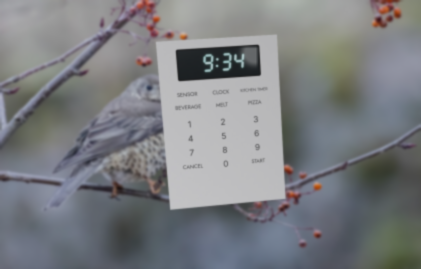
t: h=9 m=34
